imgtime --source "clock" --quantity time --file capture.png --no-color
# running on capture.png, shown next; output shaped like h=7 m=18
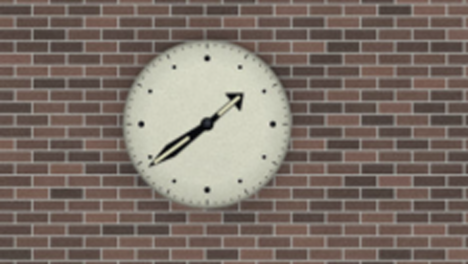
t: h=1 m=39
